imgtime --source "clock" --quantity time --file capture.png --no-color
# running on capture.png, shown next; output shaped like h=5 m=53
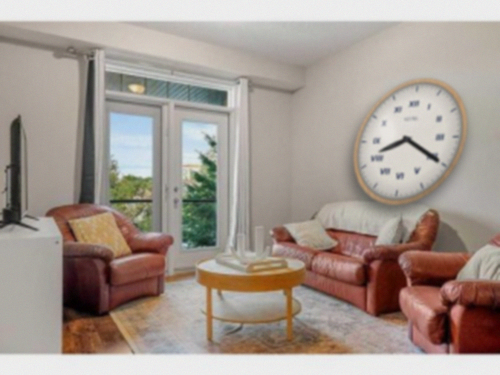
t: h=8 m=20
